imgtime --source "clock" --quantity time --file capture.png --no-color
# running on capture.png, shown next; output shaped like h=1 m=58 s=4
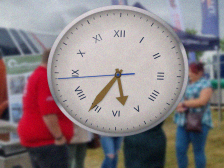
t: h=5 m=35 s=44
